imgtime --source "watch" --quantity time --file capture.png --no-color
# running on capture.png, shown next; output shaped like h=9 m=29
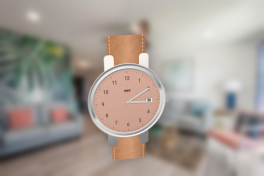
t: h=3 m=10
